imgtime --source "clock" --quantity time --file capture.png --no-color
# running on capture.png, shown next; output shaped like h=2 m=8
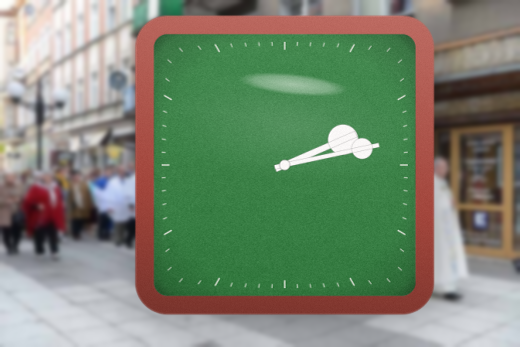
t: h=2 m=13
